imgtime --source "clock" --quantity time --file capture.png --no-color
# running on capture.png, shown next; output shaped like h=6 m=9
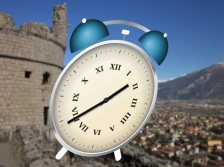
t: h=1 m=39
